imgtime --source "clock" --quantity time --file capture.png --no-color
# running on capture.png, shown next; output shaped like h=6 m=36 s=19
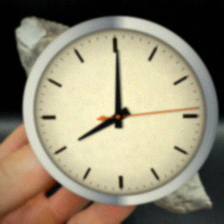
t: h=8 m=0 s=14
